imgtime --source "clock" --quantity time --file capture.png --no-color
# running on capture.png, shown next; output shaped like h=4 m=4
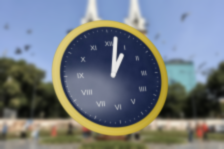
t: h=1 m=2
